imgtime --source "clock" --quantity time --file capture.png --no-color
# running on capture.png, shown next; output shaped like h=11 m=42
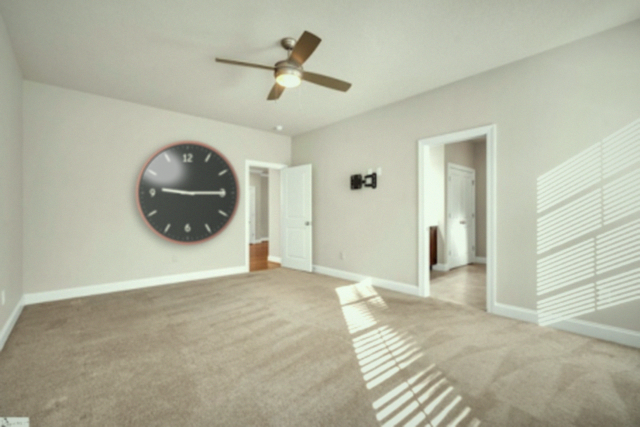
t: h=9 m=15
